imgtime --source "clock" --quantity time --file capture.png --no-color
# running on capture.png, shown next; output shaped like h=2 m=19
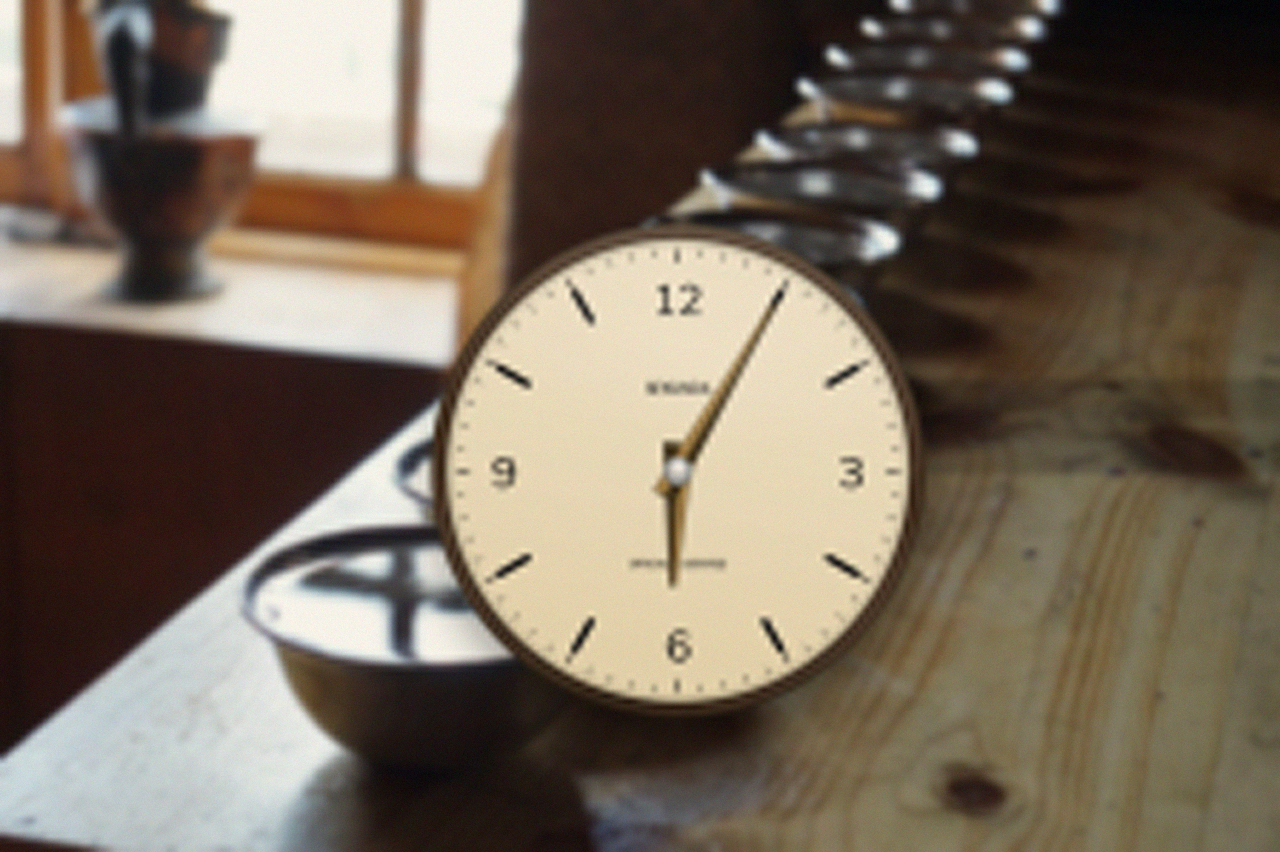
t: h=6 m=5
